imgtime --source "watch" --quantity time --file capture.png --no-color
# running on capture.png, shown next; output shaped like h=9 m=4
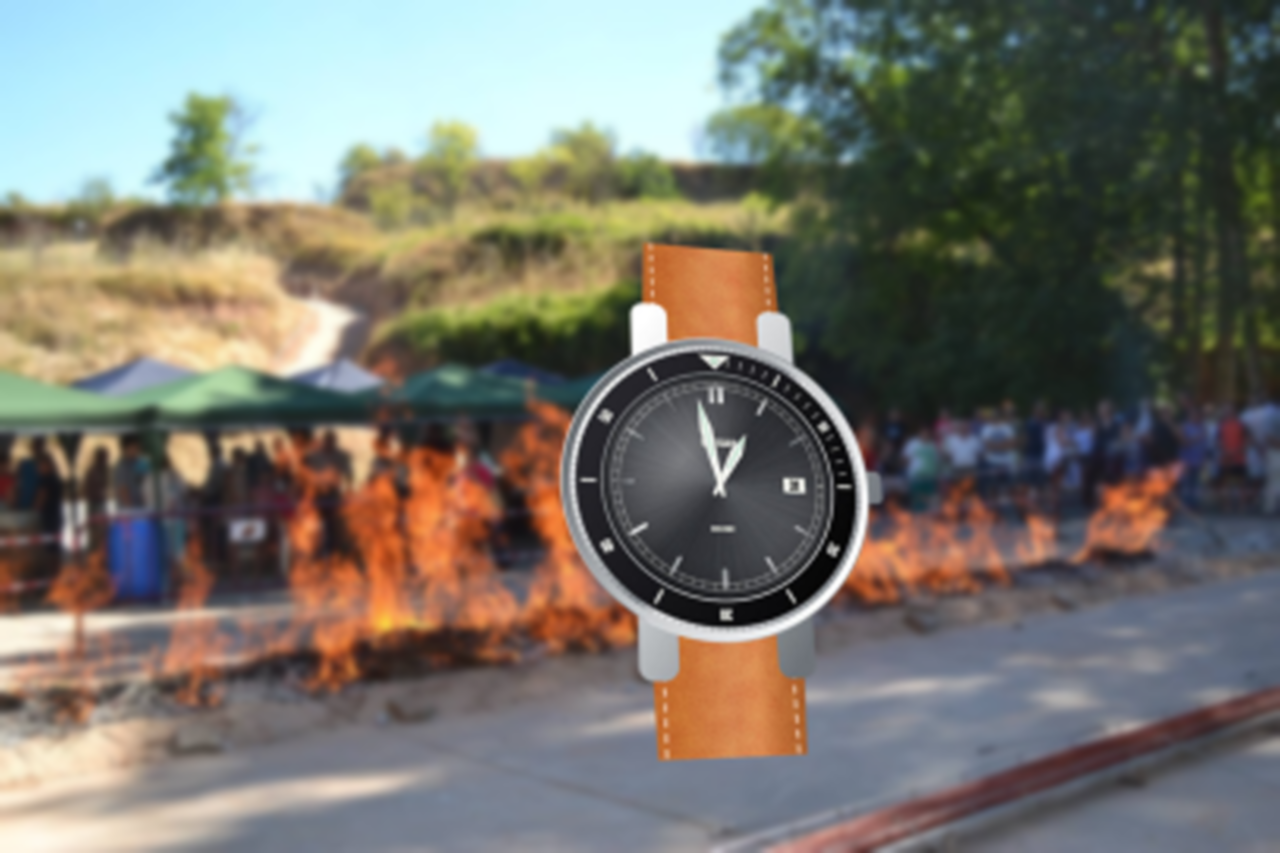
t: h=12 m=58
